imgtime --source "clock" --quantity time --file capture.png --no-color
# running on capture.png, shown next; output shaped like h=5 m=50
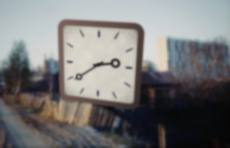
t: h=2 m=39
